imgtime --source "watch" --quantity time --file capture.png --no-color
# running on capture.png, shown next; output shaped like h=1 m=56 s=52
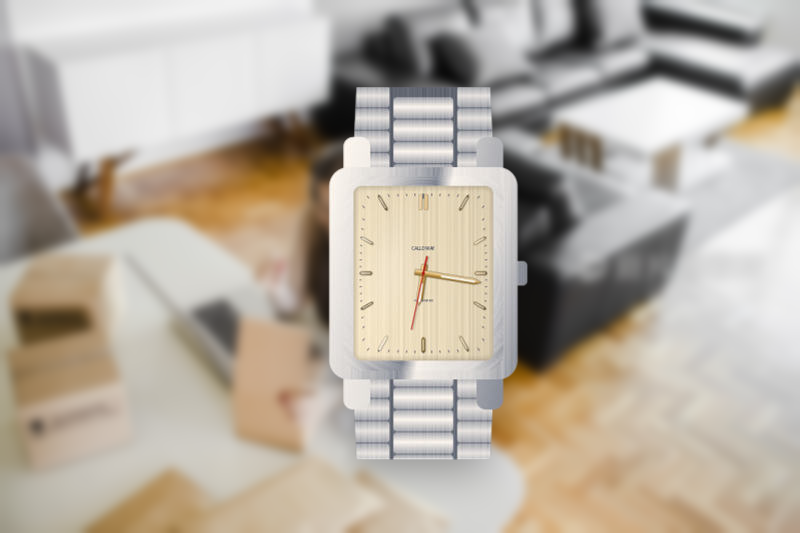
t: h=6 m=16 s=32
